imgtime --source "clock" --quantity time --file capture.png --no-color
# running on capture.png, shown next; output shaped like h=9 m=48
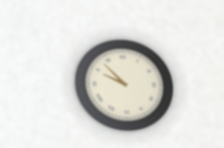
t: h=9 m=53
